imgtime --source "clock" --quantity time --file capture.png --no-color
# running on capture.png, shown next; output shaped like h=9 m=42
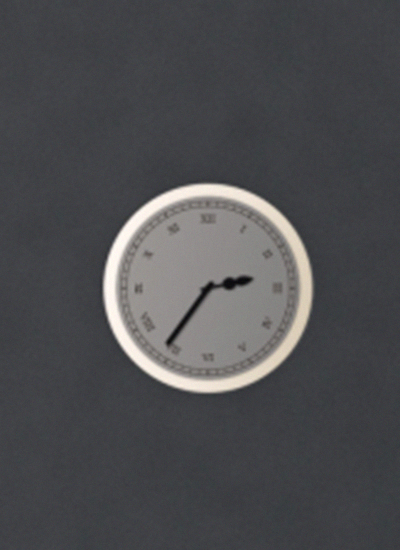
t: h=2 m=36
